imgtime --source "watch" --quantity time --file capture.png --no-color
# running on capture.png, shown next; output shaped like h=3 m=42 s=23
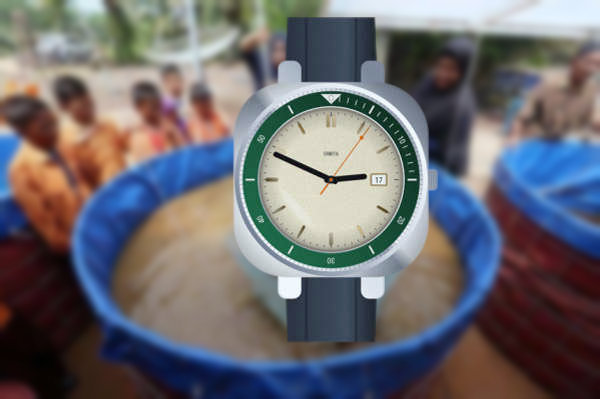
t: h=2 m=49 s=6
